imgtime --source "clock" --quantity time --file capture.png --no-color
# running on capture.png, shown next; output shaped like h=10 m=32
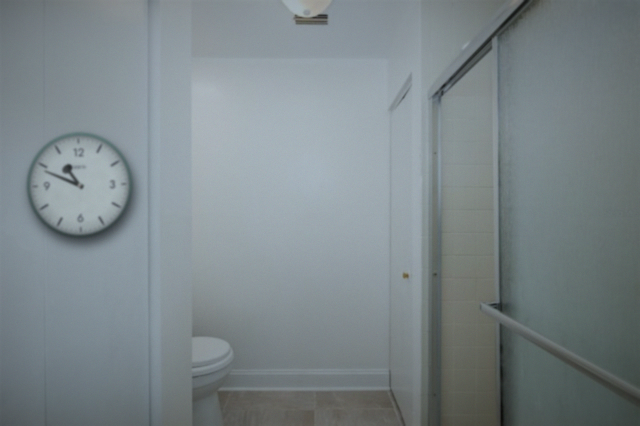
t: h=10 m=49
